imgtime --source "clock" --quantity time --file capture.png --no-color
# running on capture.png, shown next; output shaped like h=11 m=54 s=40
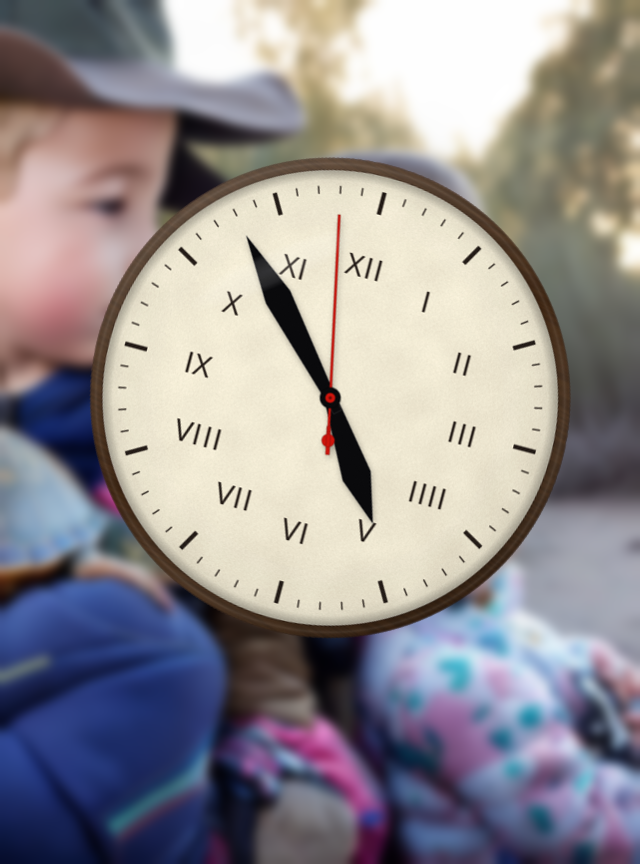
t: h=4 m=52 s=58
